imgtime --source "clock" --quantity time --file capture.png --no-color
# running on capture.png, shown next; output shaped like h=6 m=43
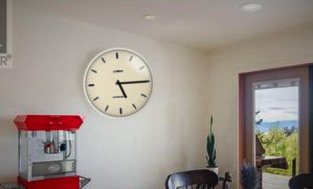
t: h=5 m=15
